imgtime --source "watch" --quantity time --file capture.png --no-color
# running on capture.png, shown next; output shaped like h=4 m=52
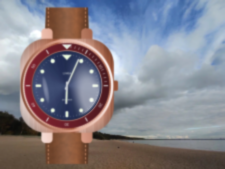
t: h=6 m=4
